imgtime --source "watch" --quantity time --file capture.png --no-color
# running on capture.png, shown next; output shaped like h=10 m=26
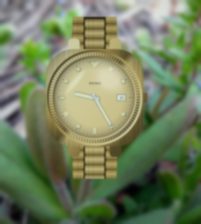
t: h=9 m=25
